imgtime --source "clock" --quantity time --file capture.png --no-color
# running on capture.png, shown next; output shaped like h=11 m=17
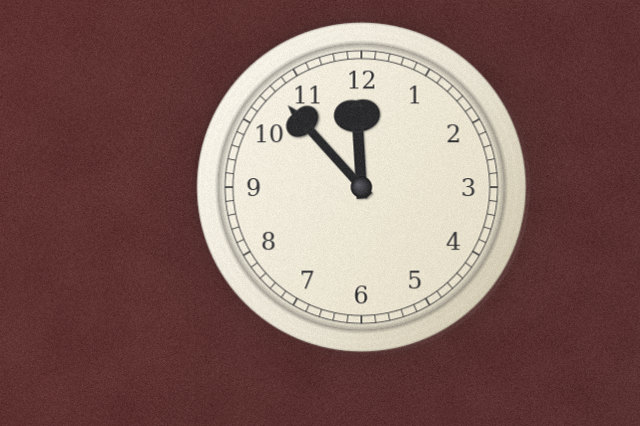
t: h=11 m=53
